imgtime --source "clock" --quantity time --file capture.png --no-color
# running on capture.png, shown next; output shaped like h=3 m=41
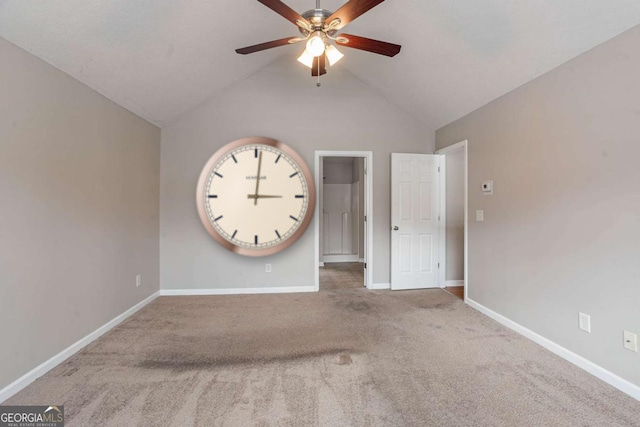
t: h=3 m=1
